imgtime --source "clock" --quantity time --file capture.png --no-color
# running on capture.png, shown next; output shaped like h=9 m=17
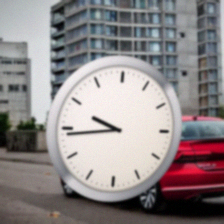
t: h=9 m=44
